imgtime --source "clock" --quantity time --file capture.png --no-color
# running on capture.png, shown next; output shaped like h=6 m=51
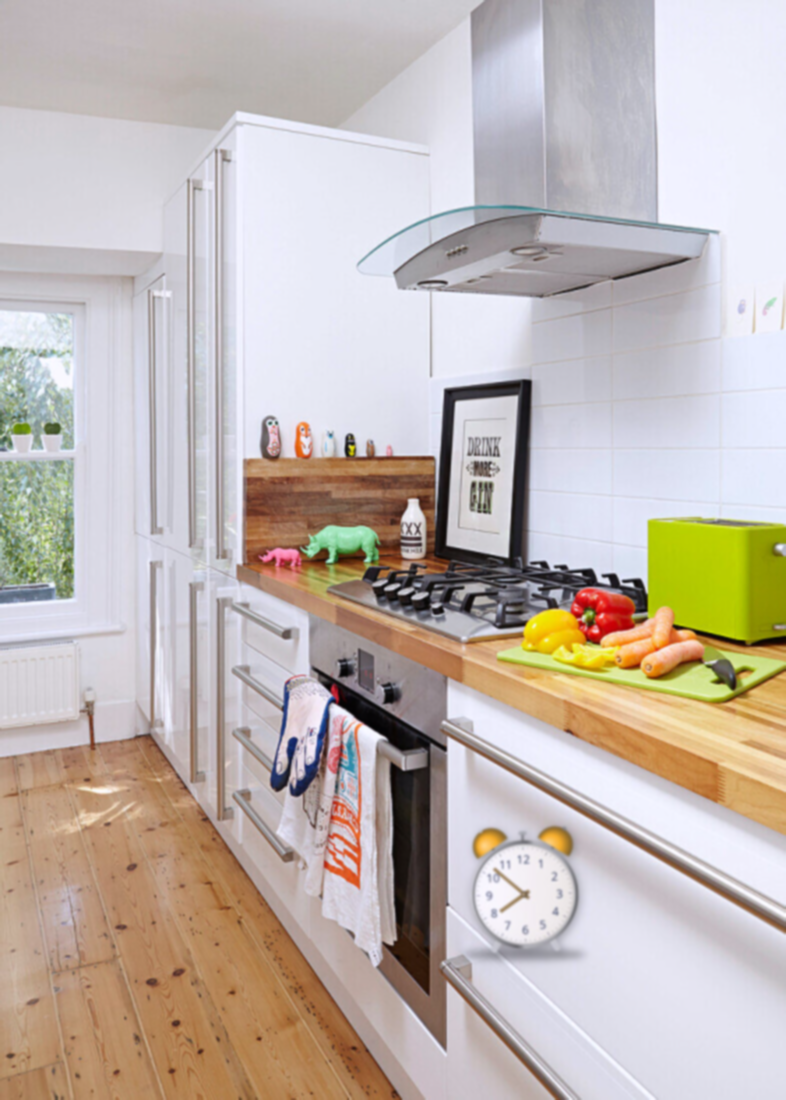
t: h=7 m=52
